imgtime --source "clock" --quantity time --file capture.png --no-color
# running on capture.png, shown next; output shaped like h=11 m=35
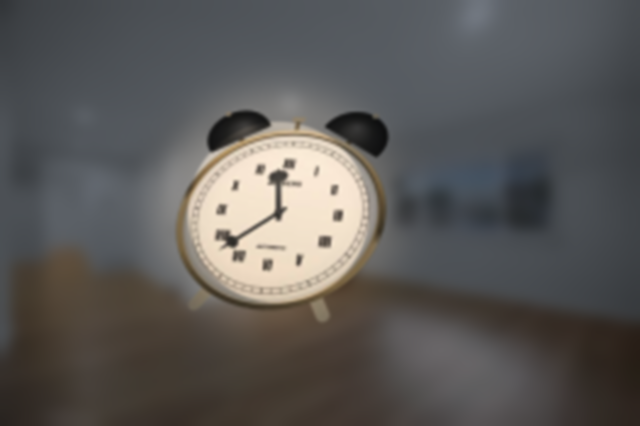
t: h=11 m=38
